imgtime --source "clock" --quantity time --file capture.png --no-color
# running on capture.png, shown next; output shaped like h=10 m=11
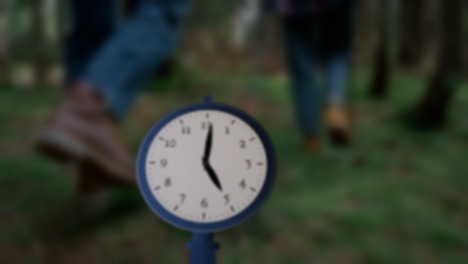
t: h=5 m=1
